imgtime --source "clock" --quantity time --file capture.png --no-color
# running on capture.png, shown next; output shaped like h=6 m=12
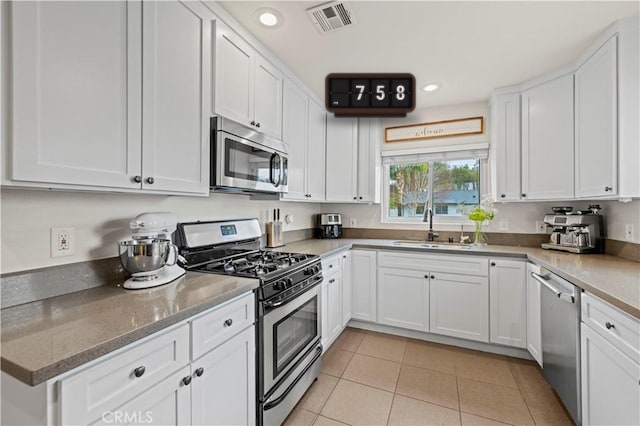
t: h=7 m=58
